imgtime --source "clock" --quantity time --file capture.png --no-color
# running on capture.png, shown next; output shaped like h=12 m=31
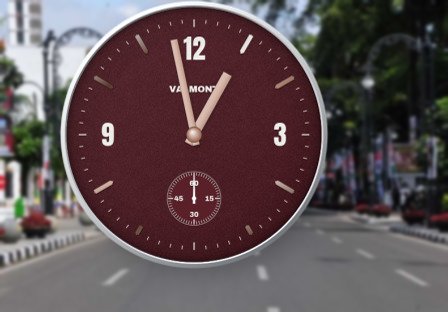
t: h=12 m=58
